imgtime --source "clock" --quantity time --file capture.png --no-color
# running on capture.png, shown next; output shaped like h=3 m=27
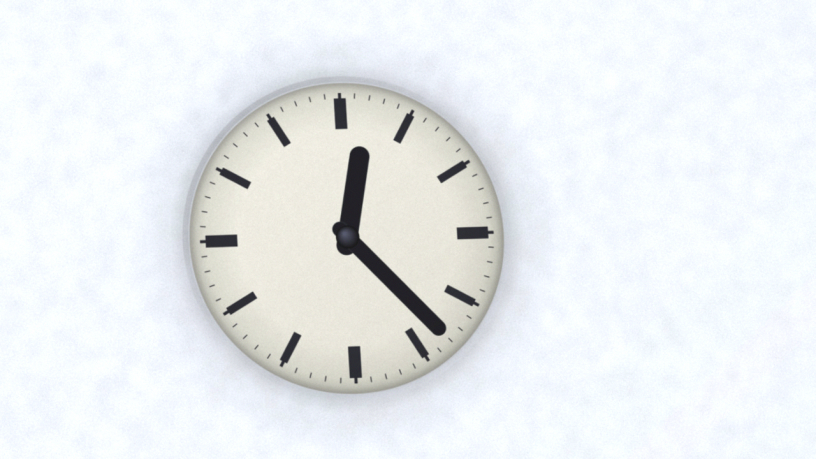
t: h=12 m=23
